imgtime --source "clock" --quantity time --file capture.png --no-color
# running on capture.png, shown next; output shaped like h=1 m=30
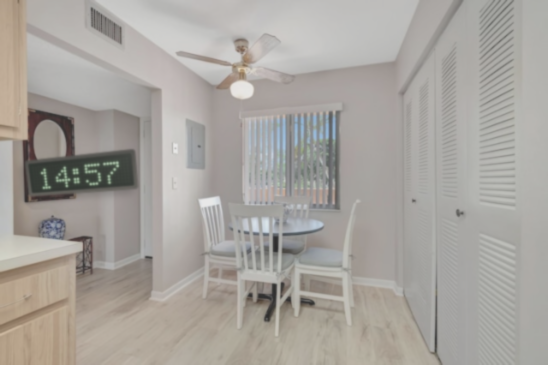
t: h=14 m=57
